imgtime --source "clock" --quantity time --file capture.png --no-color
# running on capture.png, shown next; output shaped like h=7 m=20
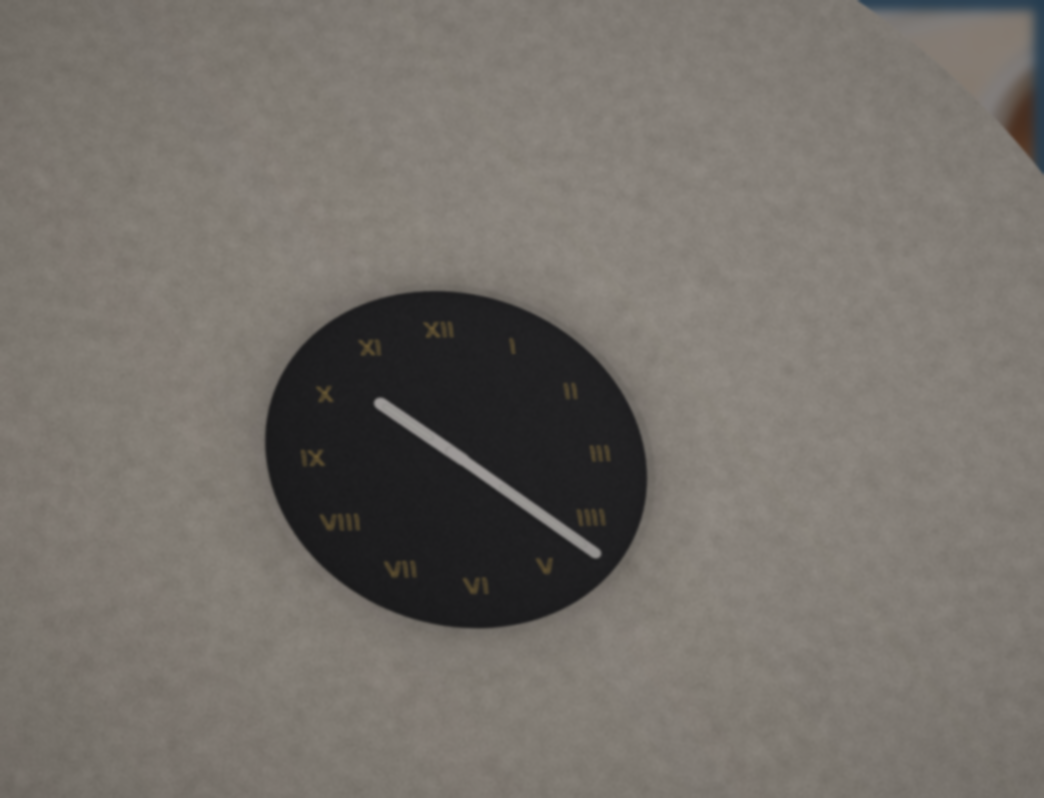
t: h=10 m=22
